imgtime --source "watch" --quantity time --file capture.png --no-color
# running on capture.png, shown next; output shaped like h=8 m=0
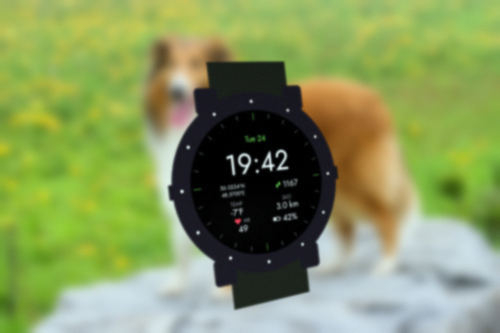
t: h=19 m=42
